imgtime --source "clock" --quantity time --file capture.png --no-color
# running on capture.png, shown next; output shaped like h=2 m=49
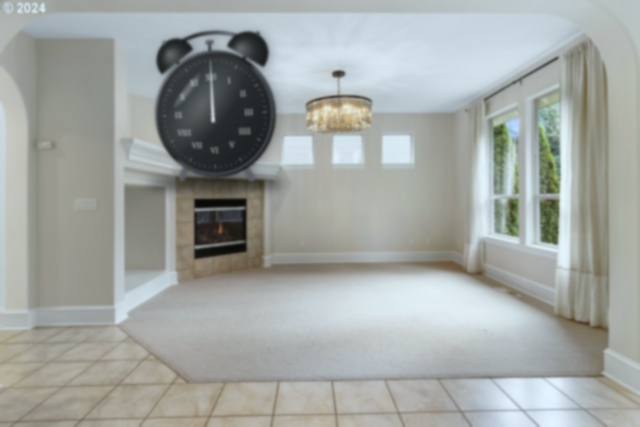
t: h=12 m=0
